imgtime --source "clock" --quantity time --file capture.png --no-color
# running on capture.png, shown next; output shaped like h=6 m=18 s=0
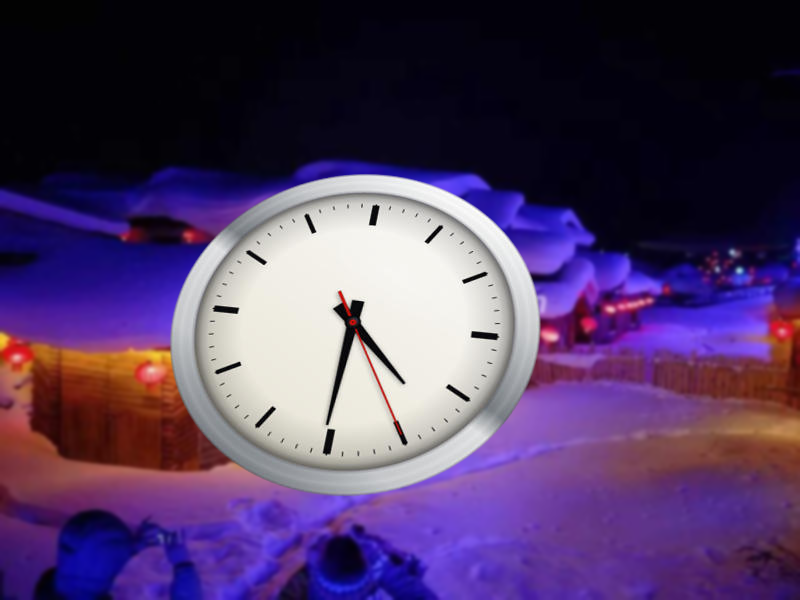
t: h=4 m=30 s=25
